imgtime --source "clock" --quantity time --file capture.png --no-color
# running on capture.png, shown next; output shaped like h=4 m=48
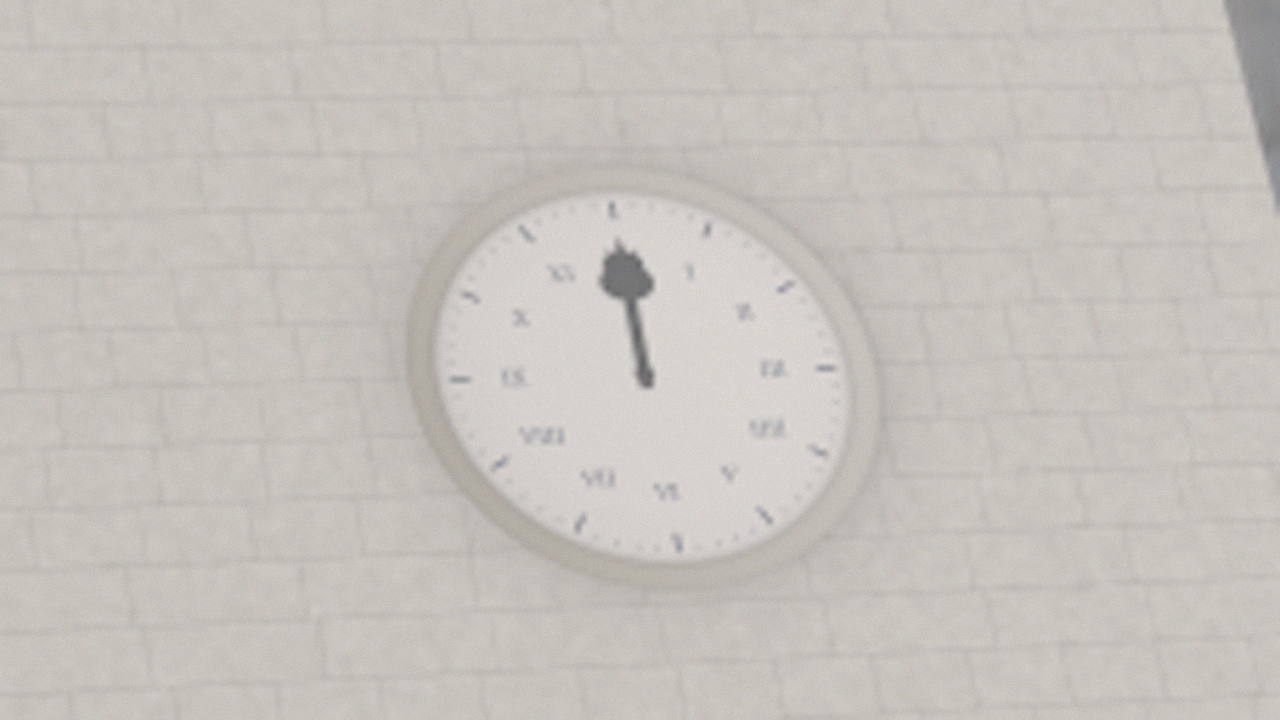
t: h=12 m=0
